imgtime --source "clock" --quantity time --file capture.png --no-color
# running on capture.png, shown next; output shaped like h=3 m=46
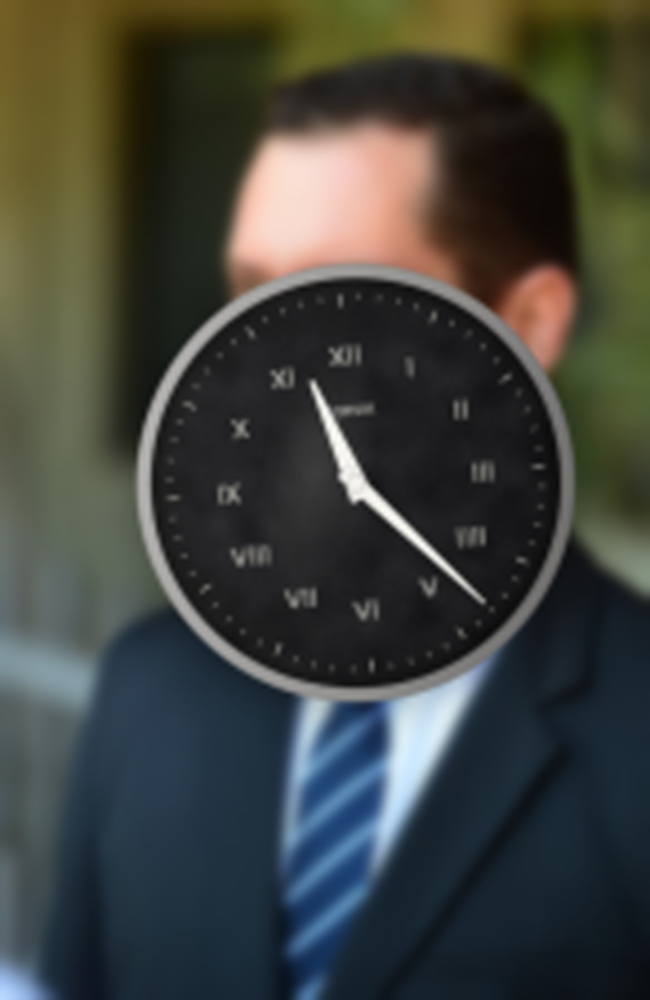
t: h=11 m=23
